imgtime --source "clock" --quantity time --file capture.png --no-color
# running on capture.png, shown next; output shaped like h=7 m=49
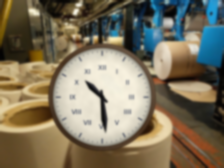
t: h=10 m=29
